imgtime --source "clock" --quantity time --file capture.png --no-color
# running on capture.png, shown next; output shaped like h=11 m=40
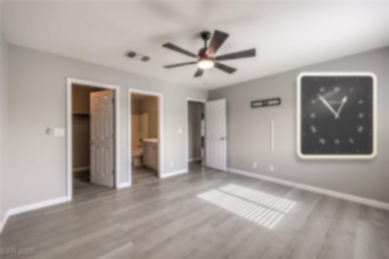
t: h=12 m=53
